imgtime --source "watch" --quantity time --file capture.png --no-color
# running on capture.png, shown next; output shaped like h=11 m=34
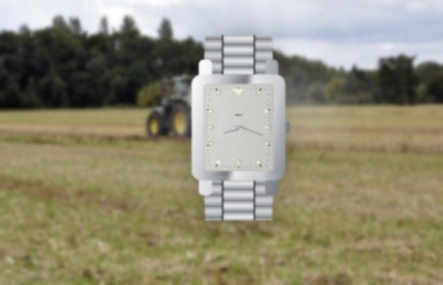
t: h=8 m=18
